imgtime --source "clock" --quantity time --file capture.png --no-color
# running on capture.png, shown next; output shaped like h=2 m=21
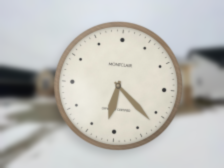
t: h=6 m=22
